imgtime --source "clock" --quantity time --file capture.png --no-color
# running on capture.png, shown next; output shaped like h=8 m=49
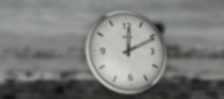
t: h=12 m=11
